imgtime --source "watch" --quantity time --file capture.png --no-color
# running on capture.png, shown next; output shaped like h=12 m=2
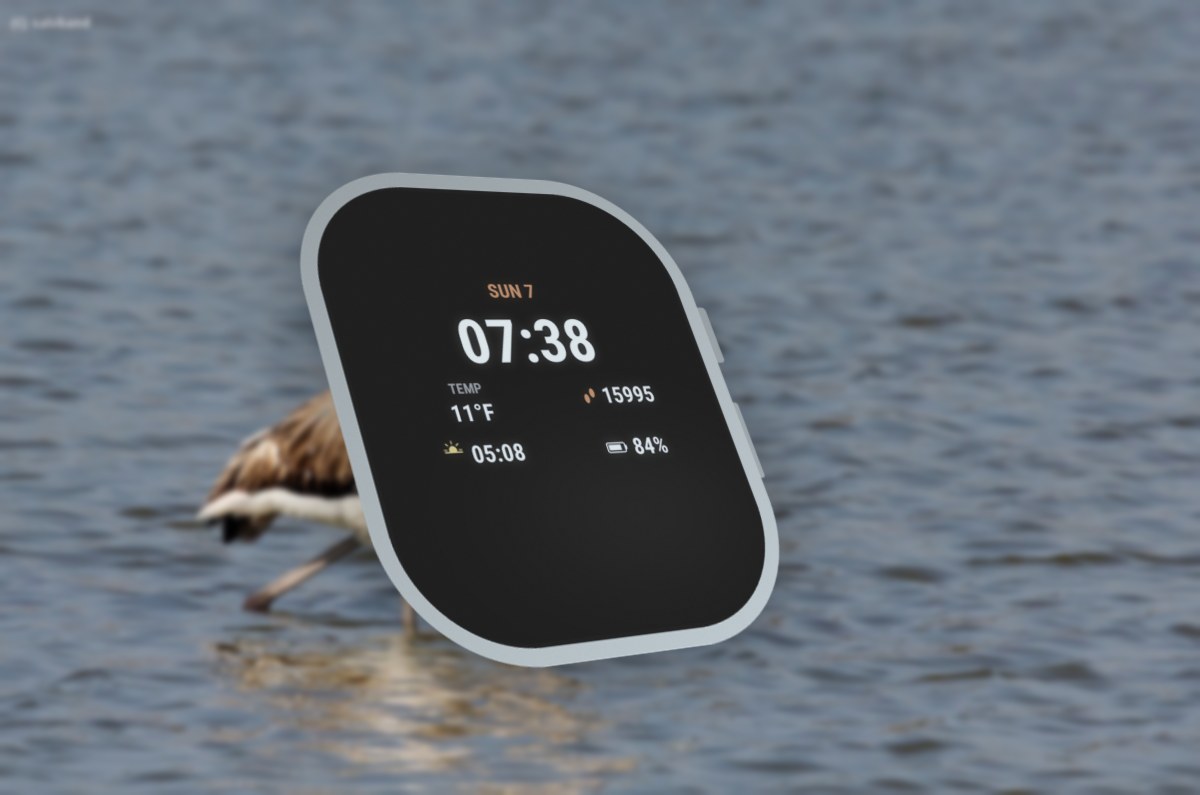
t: h=7 m=38
